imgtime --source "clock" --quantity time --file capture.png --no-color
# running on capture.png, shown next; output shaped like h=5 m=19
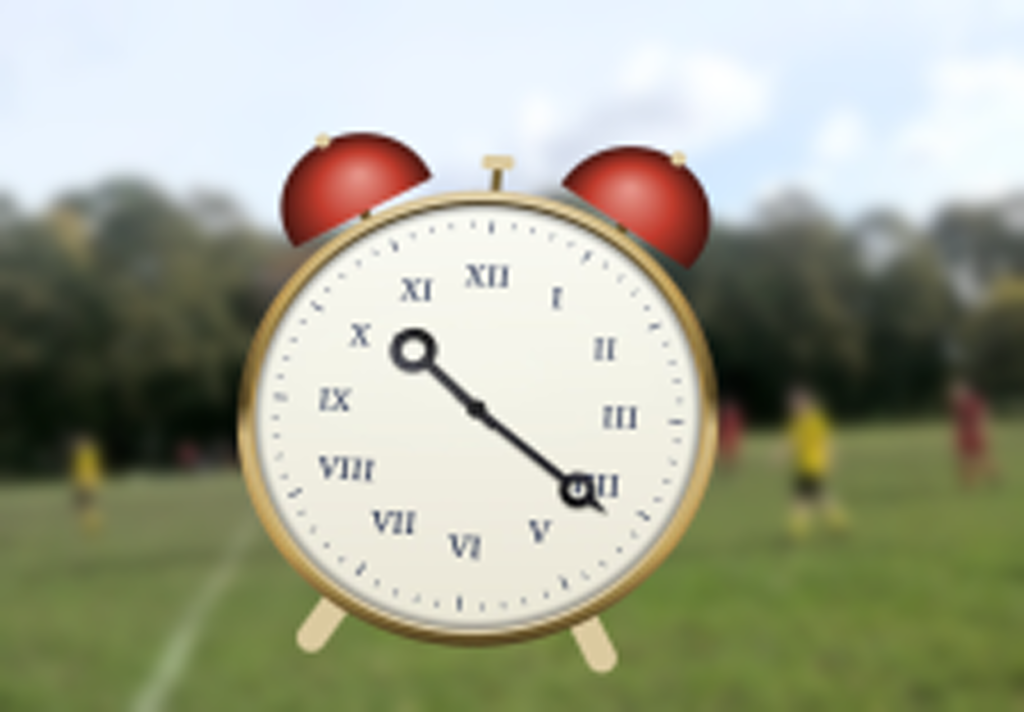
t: h=10 m=21
